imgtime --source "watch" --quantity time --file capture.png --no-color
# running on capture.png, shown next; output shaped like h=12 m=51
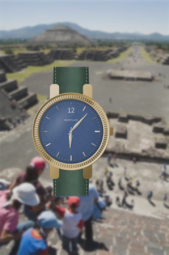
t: h=6 m=7
